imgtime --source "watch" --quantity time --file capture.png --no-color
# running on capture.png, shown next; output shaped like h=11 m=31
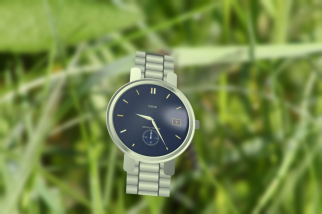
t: h=9 m=25
